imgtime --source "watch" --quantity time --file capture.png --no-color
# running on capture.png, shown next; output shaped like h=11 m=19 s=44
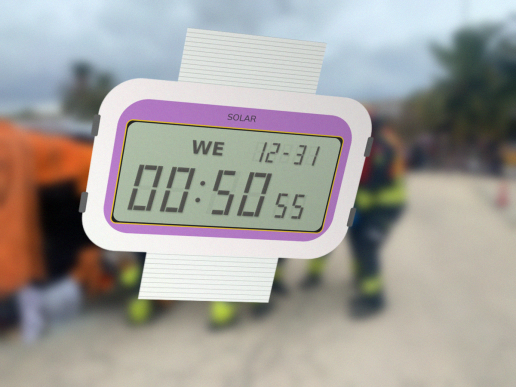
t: h=0 m=50 s=55
